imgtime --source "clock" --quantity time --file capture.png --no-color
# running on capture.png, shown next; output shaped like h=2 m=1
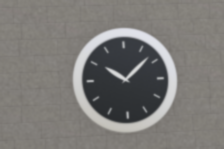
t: h=10 m=8
